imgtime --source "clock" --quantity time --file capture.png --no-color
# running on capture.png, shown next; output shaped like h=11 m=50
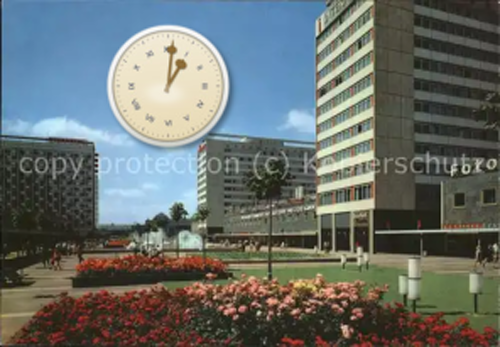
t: h=1 m=1
